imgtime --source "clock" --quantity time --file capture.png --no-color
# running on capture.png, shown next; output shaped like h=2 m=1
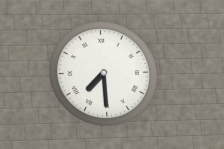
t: h=7 m=30
